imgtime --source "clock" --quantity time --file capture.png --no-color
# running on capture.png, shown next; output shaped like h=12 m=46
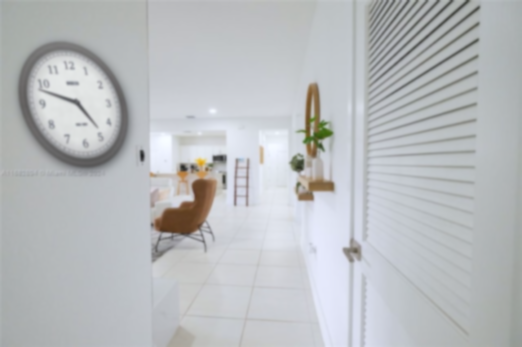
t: h=4 m=48
